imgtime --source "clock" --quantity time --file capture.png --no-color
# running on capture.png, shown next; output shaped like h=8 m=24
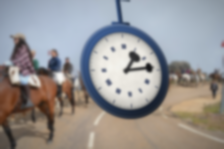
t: h=1 m=14
